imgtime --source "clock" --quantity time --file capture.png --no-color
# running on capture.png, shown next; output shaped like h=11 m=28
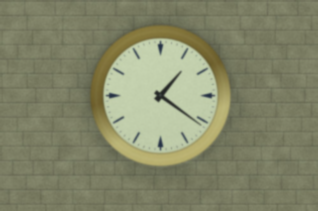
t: h=1 m=21
